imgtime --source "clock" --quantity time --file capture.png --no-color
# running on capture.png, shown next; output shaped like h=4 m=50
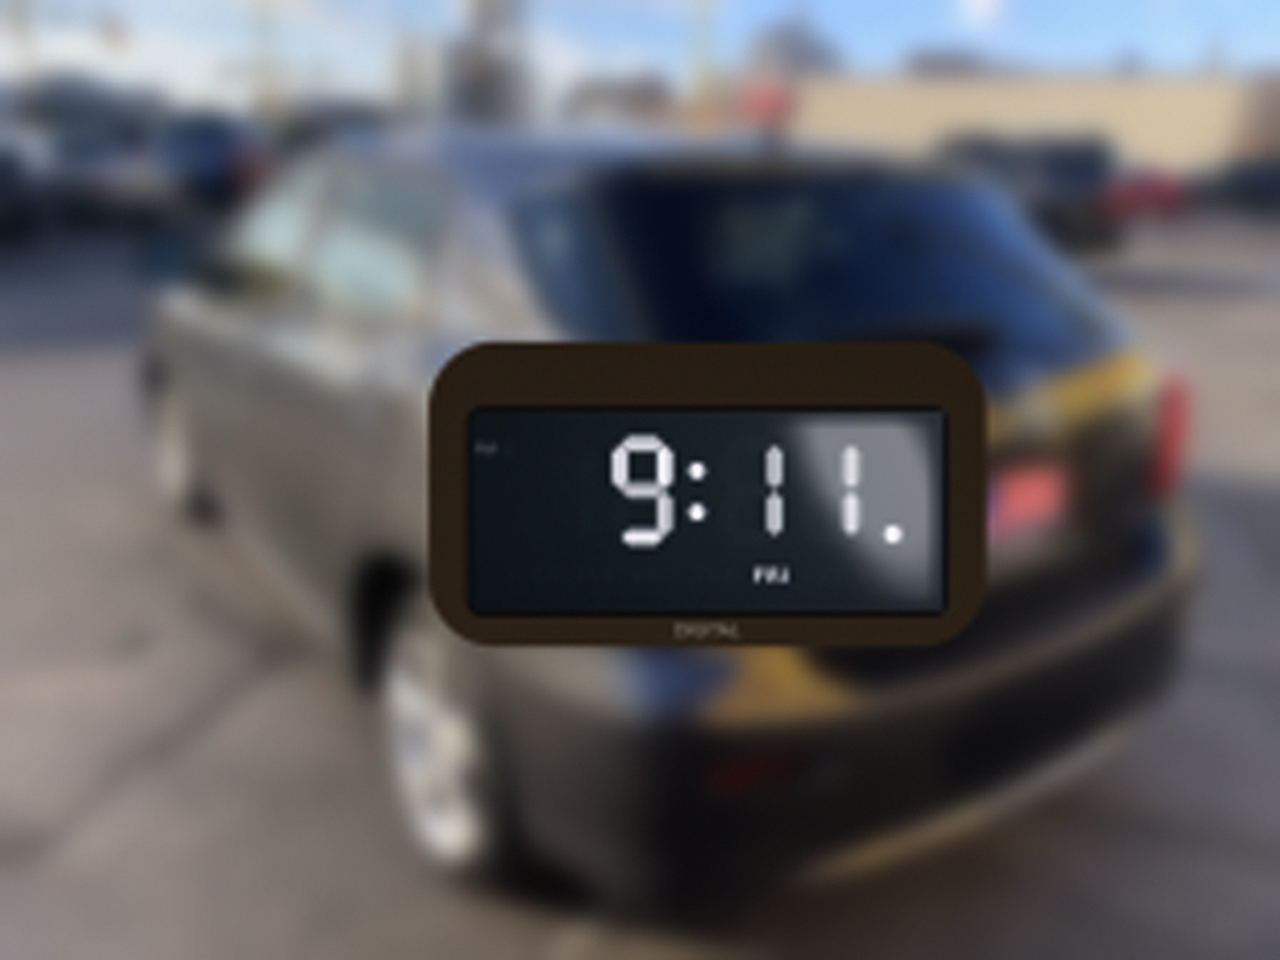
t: h=9 m=11
